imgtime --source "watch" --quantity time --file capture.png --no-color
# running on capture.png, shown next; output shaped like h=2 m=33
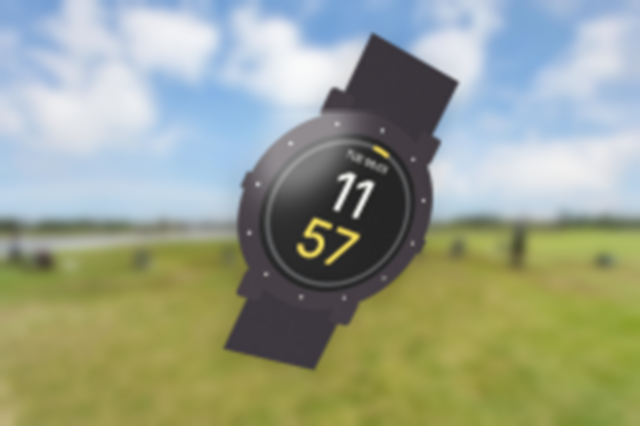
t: h=11 m=57
